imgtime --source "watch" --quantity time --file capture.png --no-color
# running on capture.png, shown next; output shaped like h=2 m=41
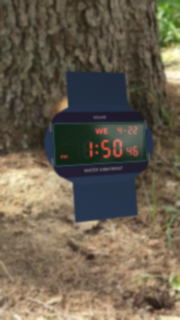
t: h=1 m=50
